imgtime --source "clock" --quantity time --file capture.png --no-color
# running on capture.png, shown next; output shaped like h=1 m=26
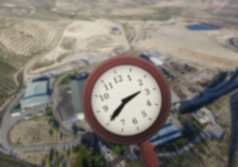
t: h=2 m=40
